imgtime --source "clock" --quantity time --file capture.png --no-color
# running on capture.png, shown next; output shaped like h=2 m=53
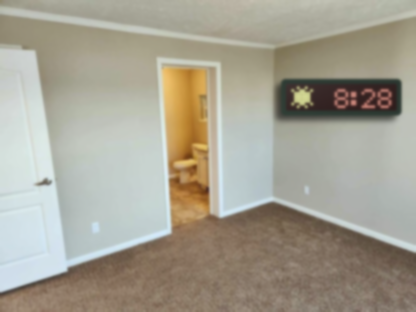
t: h=8 m=28
